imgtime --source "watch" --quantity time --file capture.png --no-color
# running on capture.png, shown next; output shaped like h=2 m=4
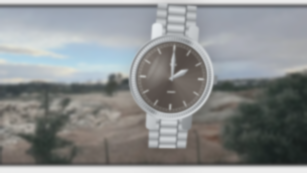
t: h=2 m=0
